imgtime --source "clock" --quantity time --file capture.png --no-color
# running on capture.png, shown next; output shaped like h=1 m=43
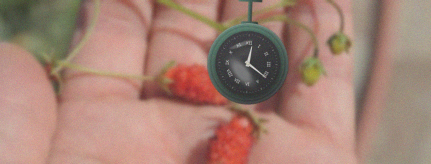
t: h=12 m=21
